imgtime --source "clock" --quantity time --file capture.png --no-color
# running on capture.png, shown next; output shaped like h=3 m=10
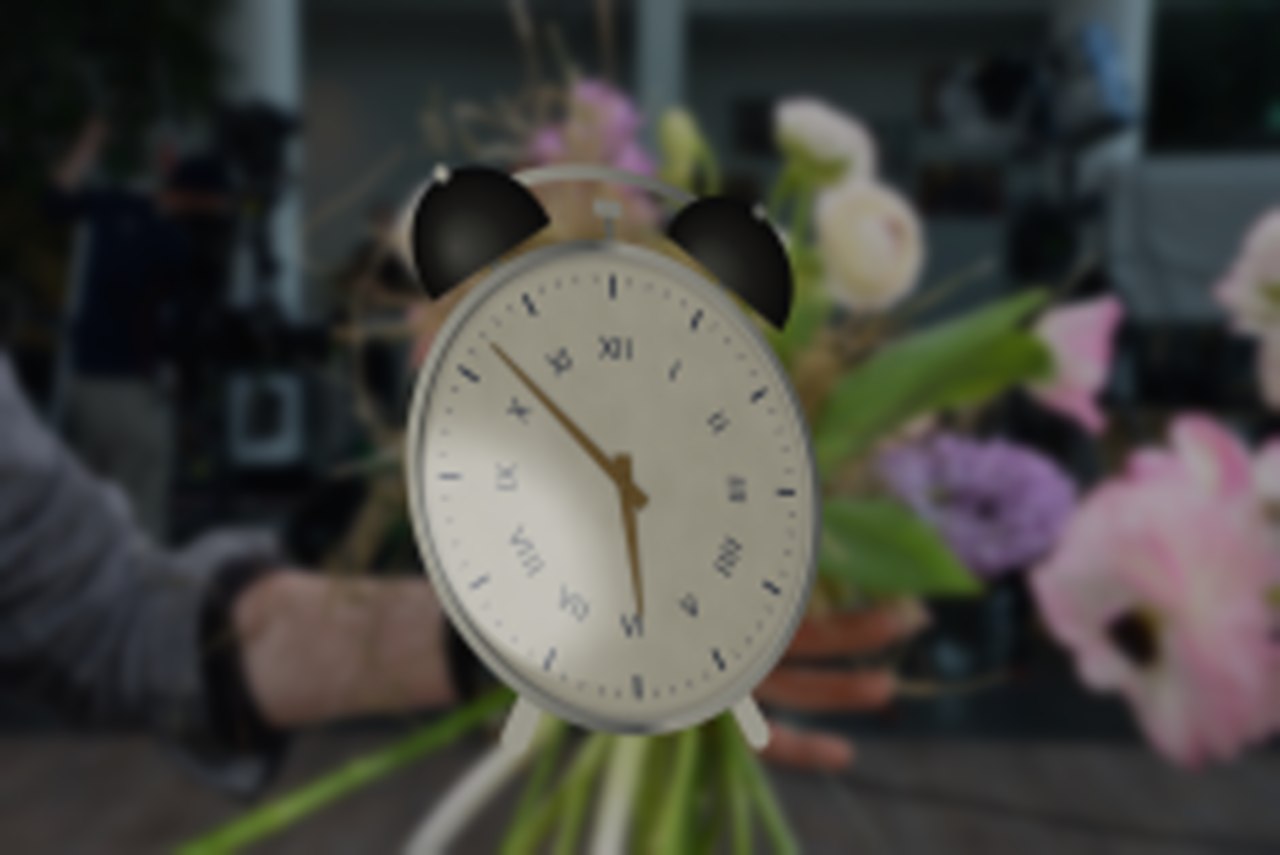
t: h=5 m=52
